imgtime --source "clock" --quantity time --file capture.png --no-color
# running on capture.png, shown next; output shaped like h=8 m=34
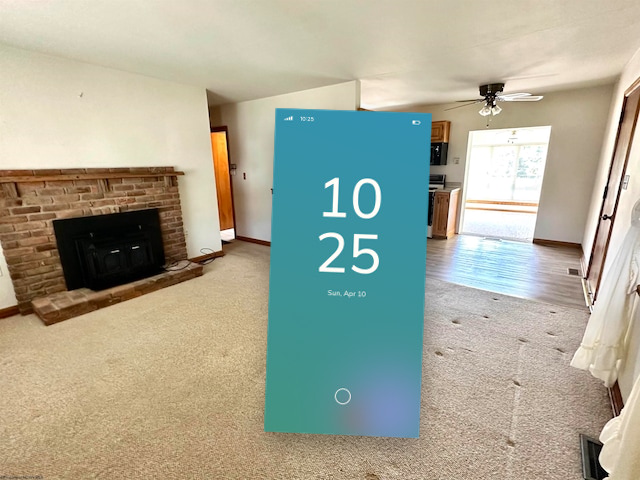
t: h=10 m=25
